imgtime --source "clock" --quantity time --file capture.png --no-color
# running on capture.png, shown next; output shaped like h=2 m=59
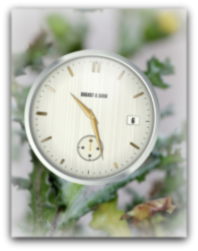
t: h=10 m=27
